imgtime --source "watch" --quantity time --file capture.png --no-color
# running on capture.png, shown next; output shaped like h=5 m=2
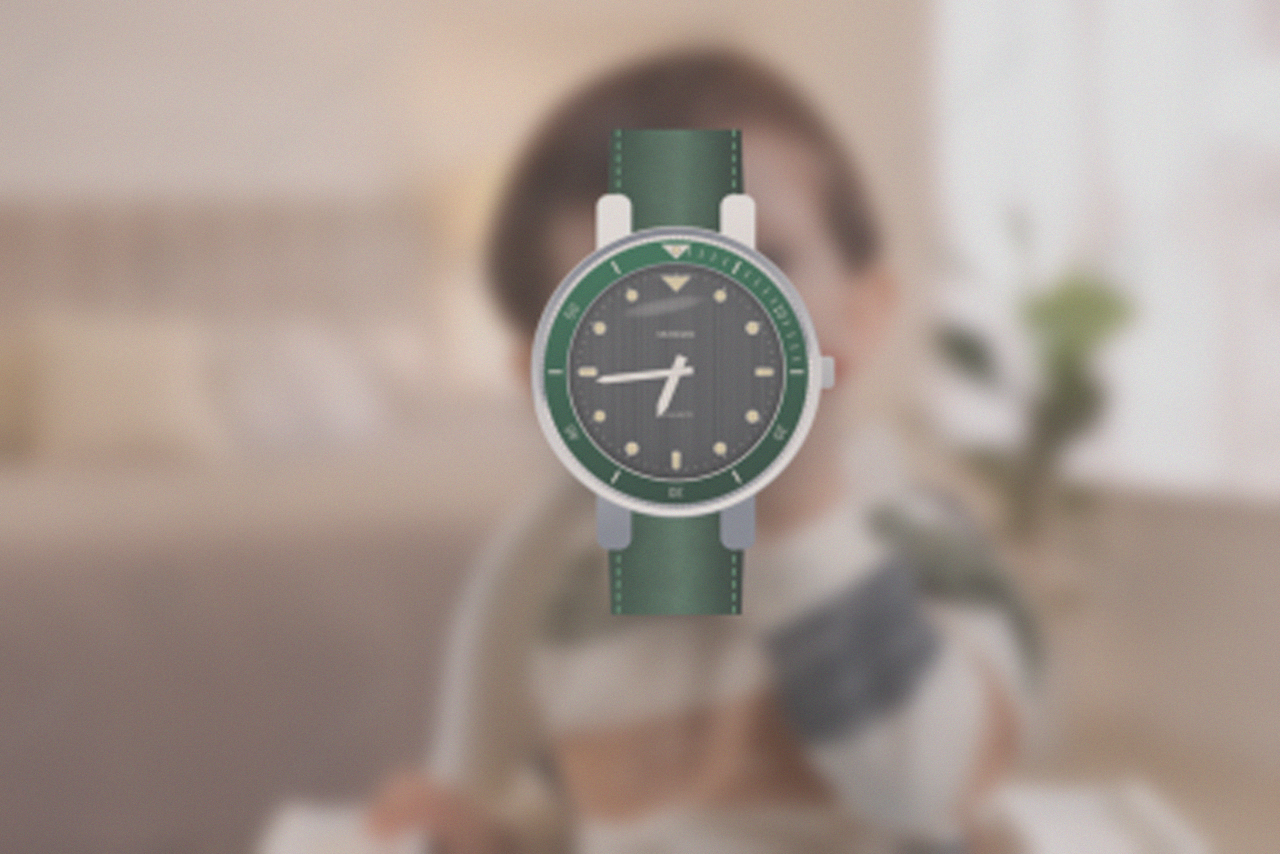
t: h=6 m=44
